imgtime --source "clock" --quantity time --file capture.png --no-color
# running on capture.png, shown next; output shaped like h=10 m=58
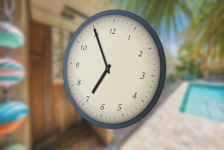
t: h=6 m=55
